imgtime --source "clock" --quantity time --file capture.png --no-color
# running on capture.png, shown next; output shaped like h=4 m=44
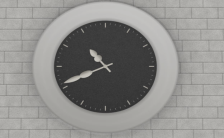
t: h=10 m=41
